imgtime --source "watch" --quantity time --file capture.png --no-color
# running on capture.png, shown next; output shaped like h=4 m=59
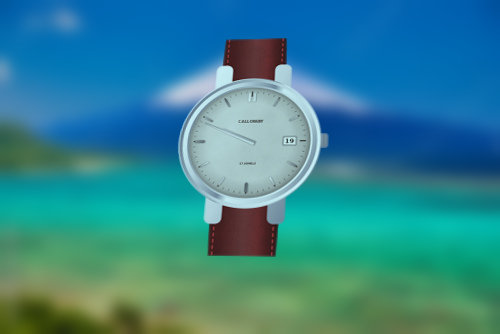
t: h=9 m=49
